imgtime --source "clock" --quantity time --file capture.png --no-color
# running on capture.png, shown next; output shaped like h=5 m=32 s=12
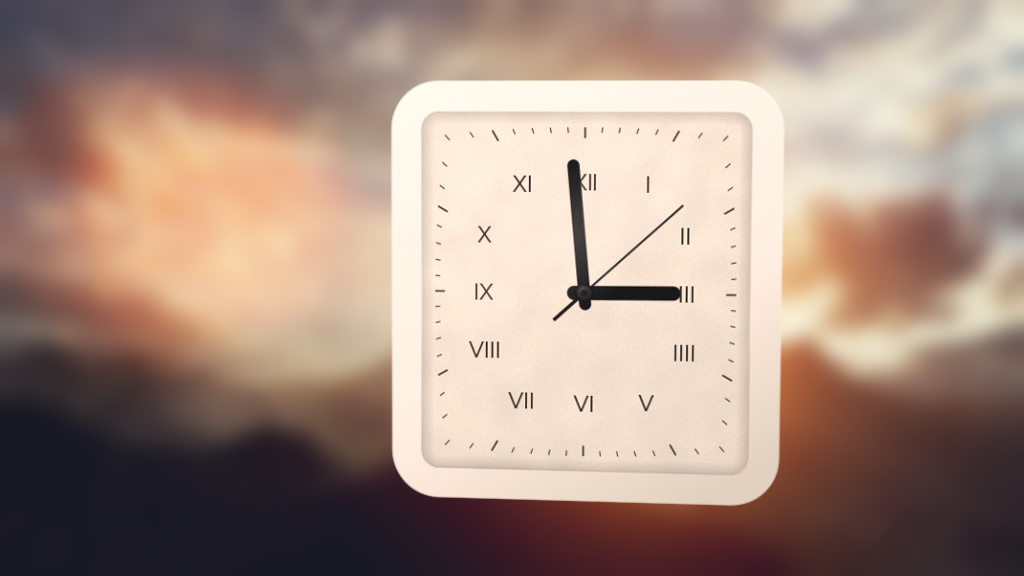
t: h=2 m=59 s=8
